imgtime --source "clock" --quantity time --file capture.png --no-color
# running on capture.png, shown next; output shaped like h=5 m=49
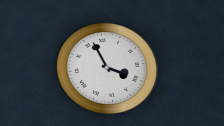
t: h=3 m=57
